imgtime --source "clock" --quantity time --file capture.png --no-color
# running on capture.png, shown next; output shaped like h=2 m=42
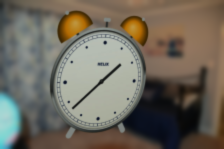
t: h=1 m=38
